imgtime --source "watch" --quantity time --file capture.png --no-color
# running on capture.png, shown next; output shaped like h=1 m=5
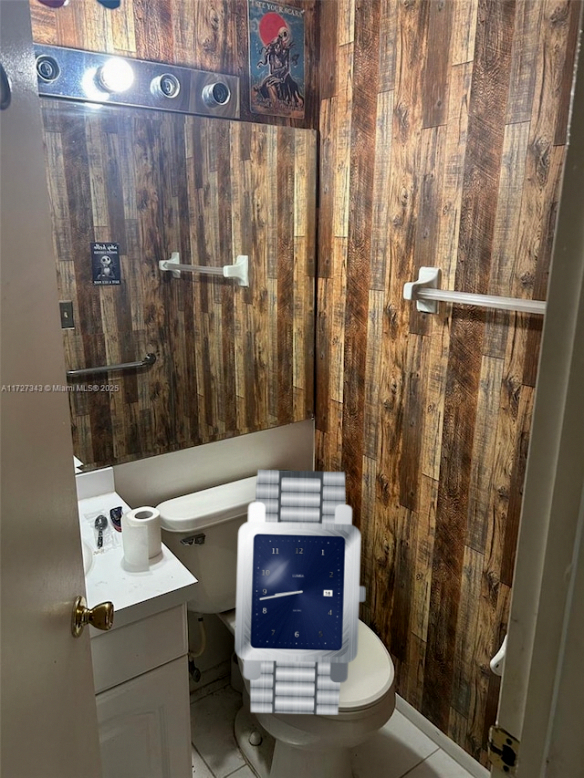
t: h=8 m=43
